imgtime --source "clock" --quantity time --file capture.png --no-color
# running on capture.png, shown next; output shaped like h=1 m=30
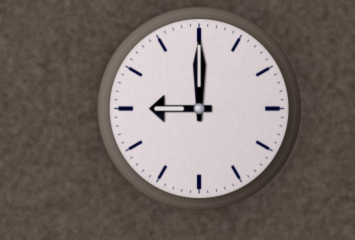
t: h=9 m=0
